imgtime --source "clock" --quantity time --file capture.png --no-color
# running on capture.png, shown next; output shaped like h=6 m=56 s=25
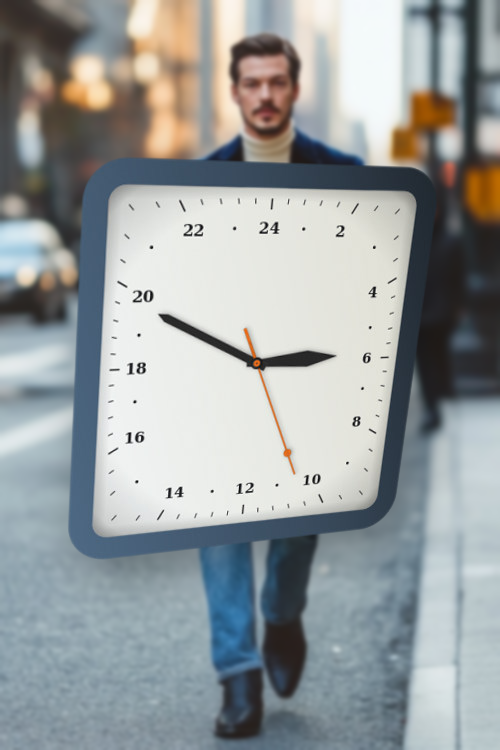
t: h=5 m=49 s=26
